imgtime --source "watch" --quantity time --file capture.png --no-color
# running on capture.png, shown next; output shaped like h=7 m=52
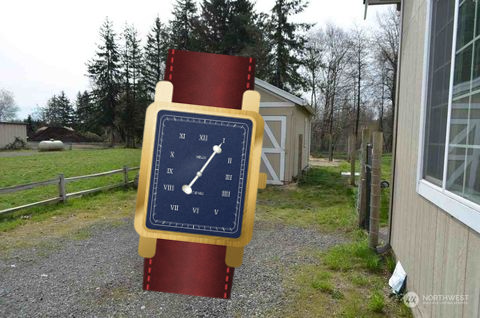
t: h=7 m=5
